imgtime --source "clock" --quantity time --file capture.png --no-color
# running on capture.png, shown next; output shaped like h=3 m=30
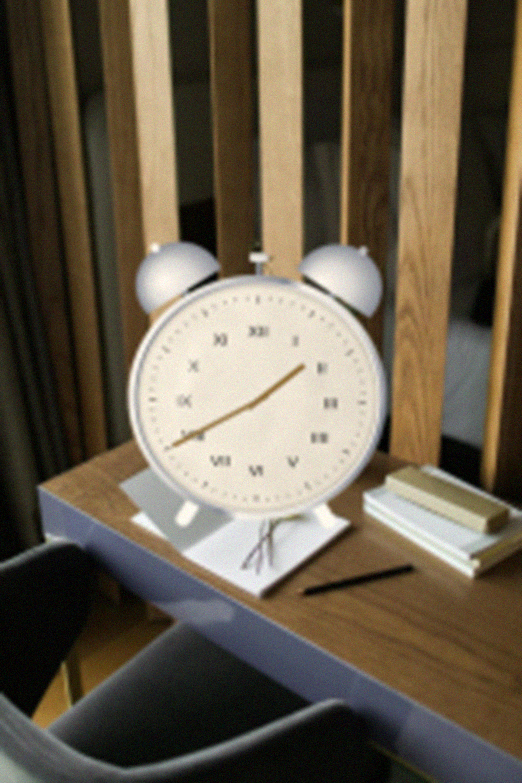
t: h=1 m=40
